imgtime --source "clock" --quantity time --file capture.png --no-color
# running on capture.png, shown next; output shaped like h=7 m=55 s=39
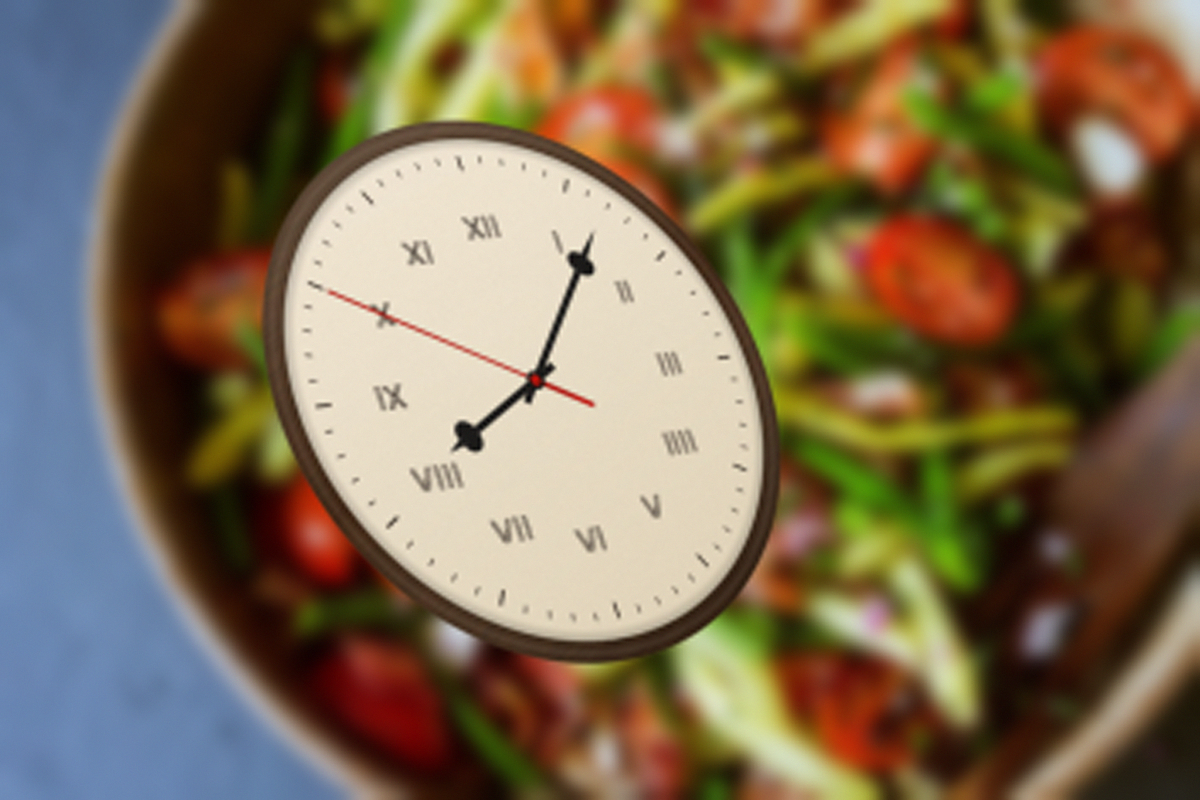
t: h=8 m=6 s=50
